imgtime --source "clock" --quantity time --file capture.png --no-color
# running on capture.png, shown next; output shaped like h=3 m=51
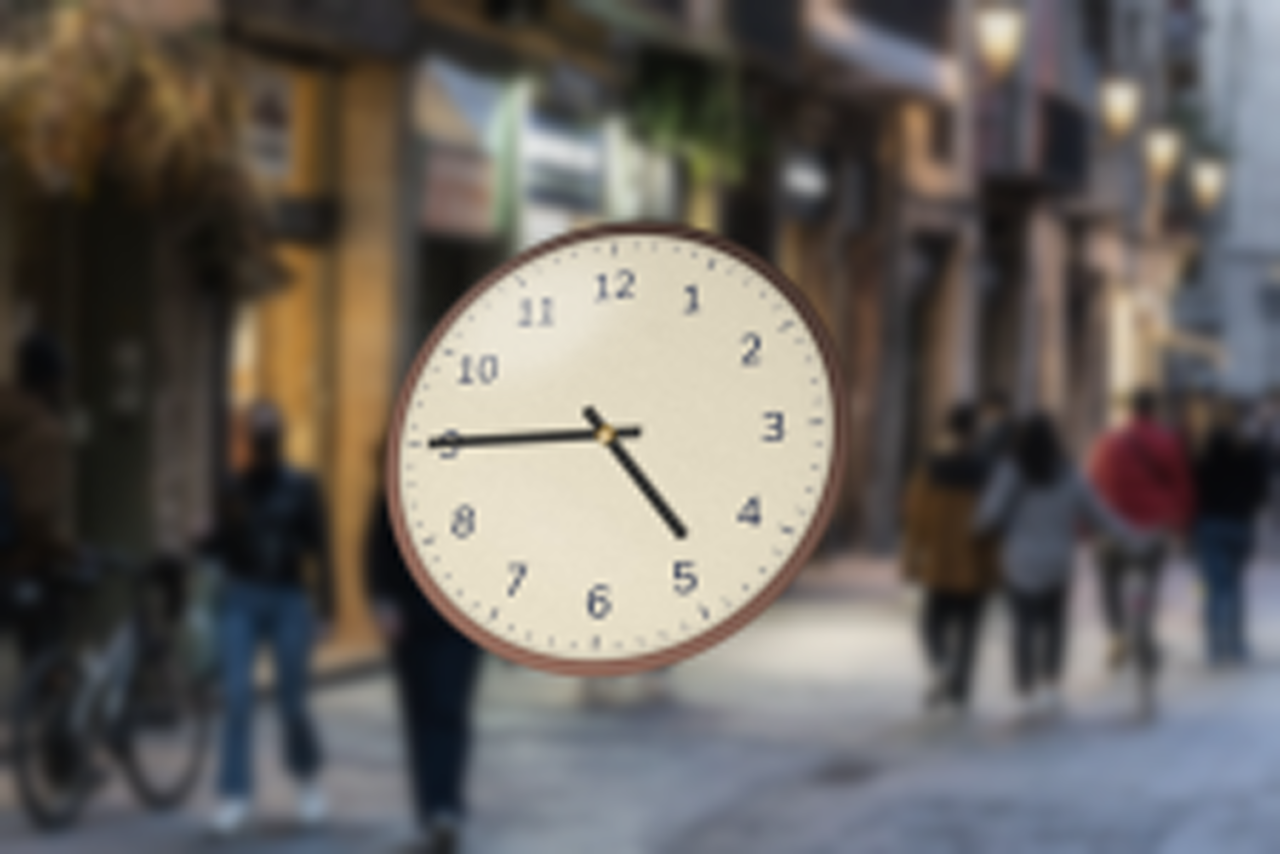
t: h=4 m=45
